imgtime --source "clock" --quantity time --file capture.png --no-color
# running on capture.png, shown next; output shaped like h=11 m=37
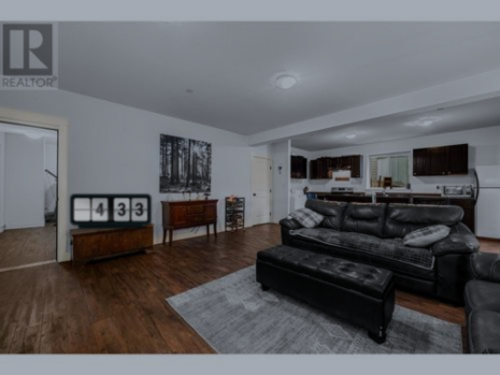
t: h=4 m=33
